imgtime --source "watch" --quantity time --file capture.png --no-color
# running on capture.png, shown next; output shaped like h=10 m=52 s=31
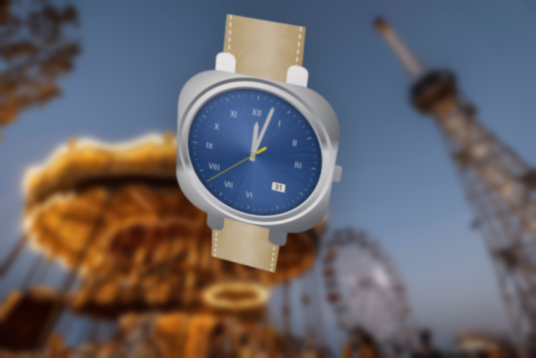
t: h=12 m=2 s=38
